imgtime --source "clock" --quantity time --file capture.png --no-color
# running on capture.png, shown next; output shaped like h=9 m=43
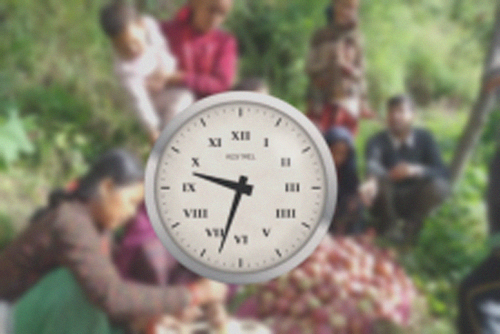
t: h=9 m=33
